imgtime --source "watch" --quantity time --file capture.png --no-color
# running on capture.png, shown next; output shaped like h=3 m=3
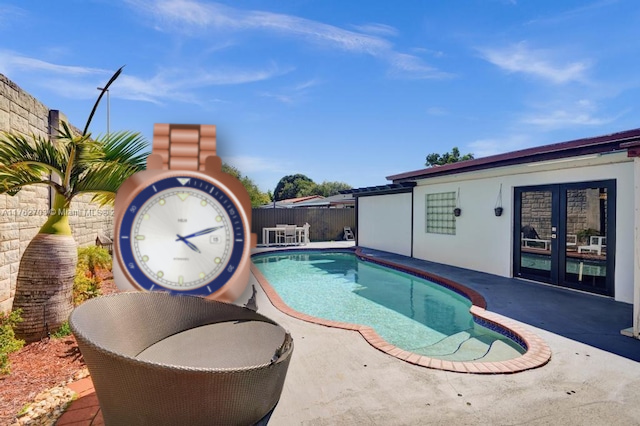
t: h=4 m=12
